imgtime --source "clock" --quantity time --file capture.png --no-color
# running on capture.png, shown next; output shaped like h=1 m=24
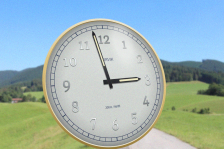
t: h=2 m=58
